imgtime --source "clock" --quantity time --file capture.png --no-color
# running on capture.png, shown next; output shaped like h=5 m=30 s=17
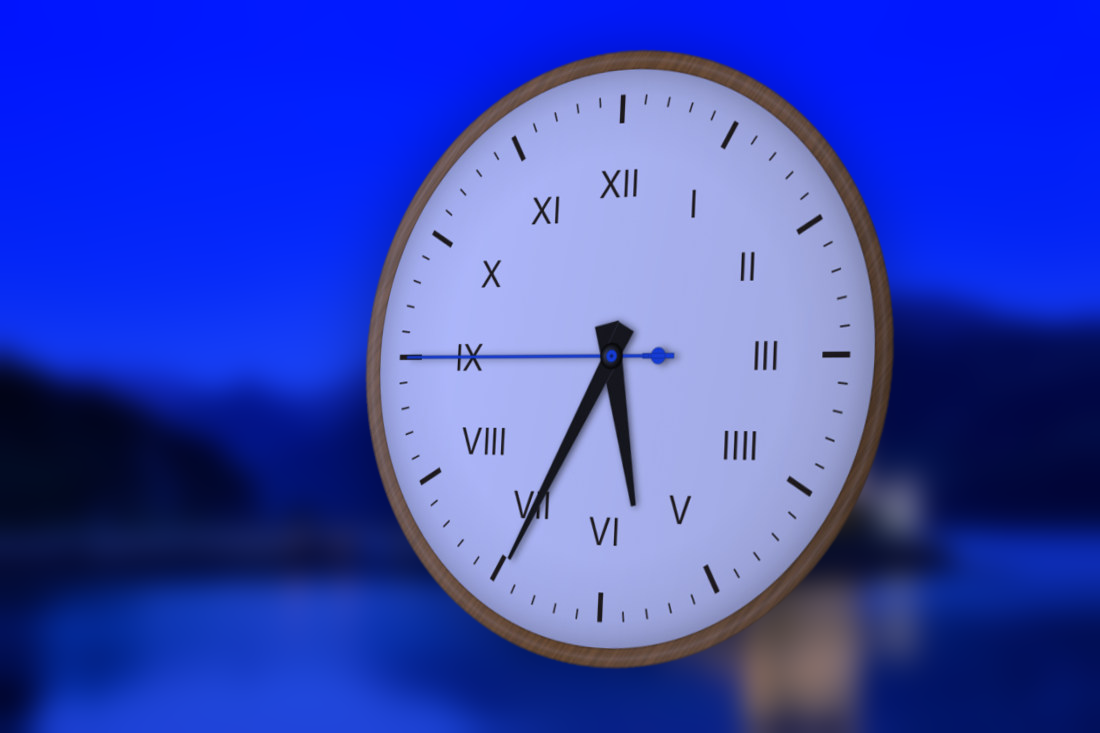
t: h=5 m=34 s=45
